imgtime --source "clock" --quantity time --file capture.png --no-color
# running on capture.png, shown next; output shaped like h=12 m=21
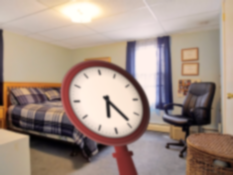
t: h=6 m=24
